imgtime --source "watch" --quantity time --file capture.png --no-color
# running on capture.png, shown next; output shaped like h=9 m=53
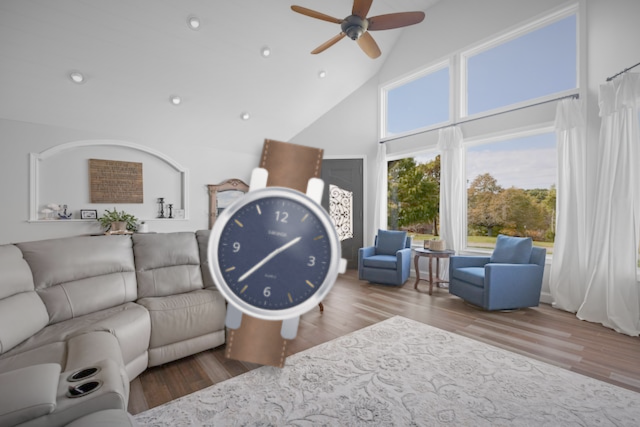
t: h=1 m=37
